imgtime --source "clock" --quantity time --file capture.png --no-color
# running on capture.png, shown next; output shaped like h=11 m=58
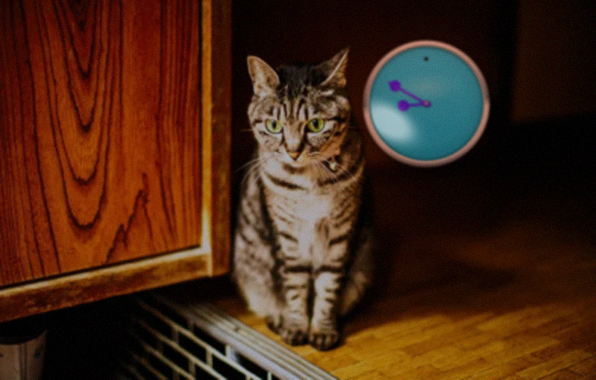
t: h=8 m=50
